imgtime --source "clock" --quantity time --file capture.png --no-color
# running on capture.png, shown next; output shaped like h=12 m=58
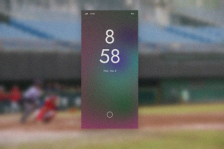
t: h=8 m=58
